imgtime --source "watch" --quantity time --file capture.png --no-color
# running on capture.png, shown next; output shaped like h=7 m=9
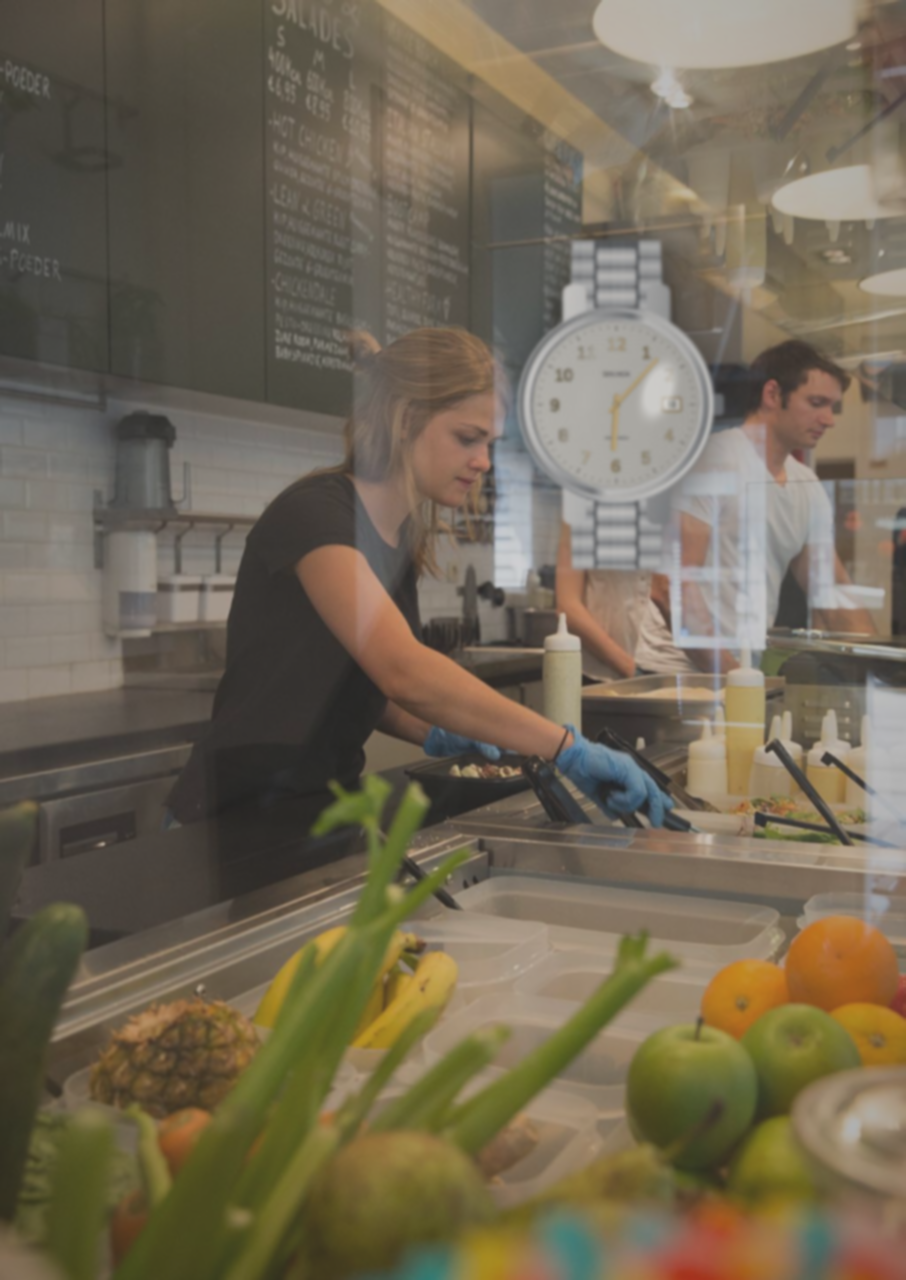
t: h=6 m=7
